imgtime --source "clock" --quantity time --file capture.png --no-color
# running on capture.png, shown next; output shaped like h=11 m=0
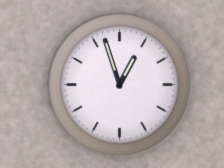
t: h=12 m=57
